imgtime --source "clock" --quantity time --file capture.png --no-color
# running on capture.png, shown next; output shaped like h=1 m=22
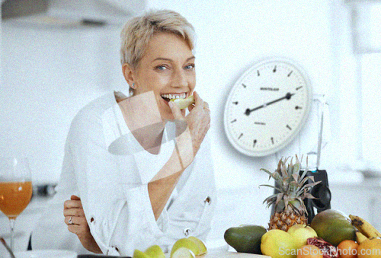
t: h=8 m=11
